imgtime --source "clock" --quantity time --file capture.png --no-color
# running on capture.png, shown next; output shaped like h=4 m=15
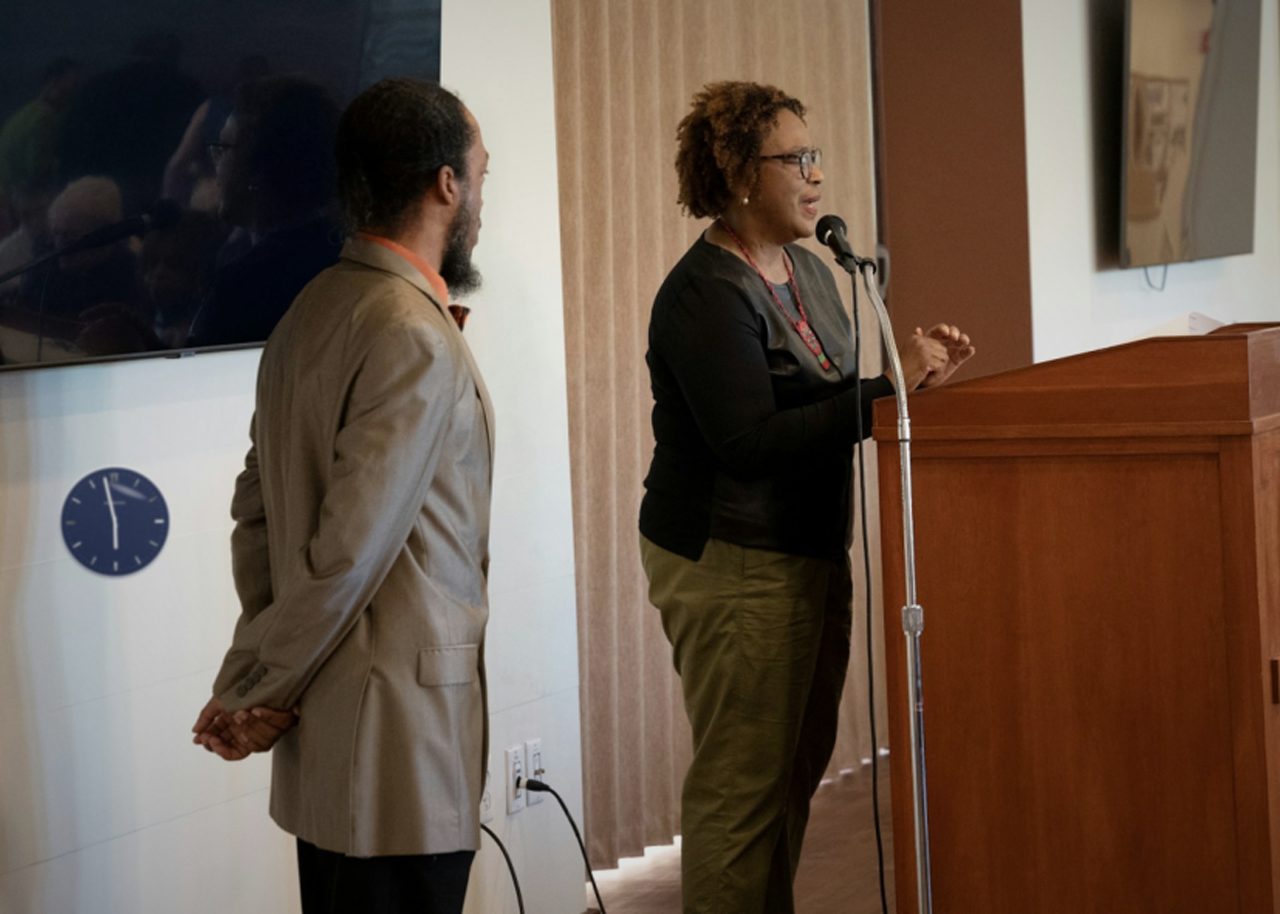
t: h=5 m=58
